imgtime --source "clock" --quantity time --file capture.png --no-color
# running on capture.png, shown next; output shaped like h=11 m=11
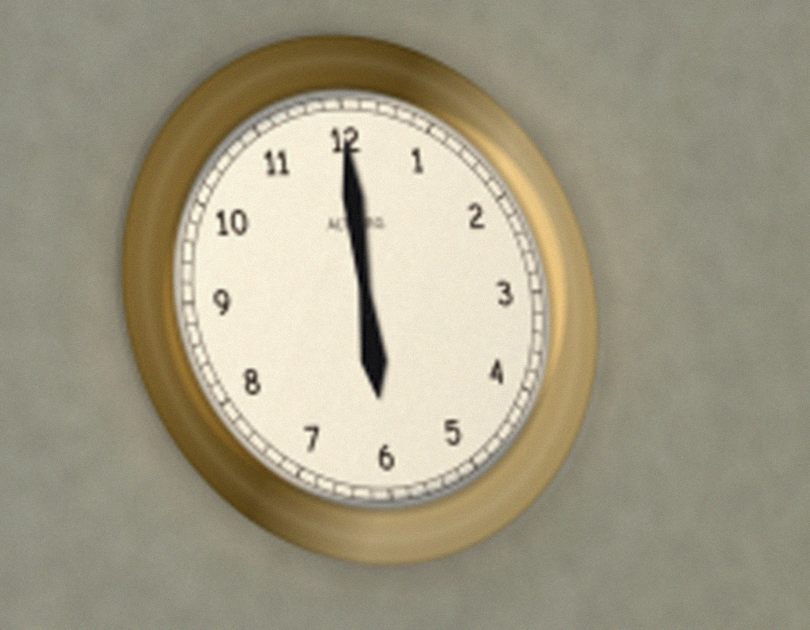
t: h=6 m=0
